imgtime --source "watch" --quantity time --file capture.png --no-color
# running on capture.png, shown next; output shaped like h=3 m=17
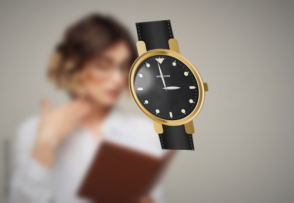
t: h=2 m=59
